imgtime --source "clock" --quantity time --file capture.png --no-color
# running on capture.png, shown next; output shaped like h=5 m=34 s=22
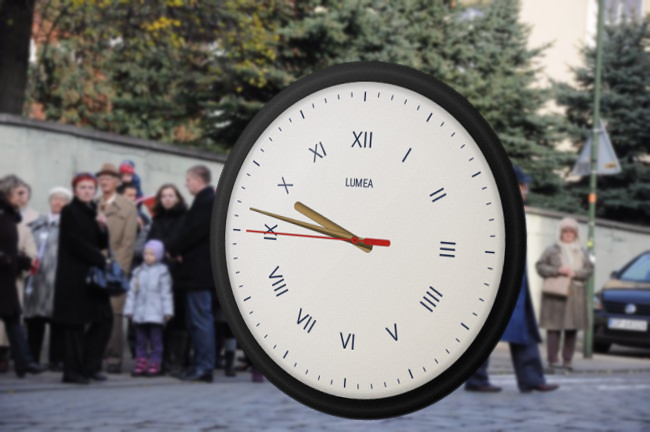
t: h=9 m=46 s=45
